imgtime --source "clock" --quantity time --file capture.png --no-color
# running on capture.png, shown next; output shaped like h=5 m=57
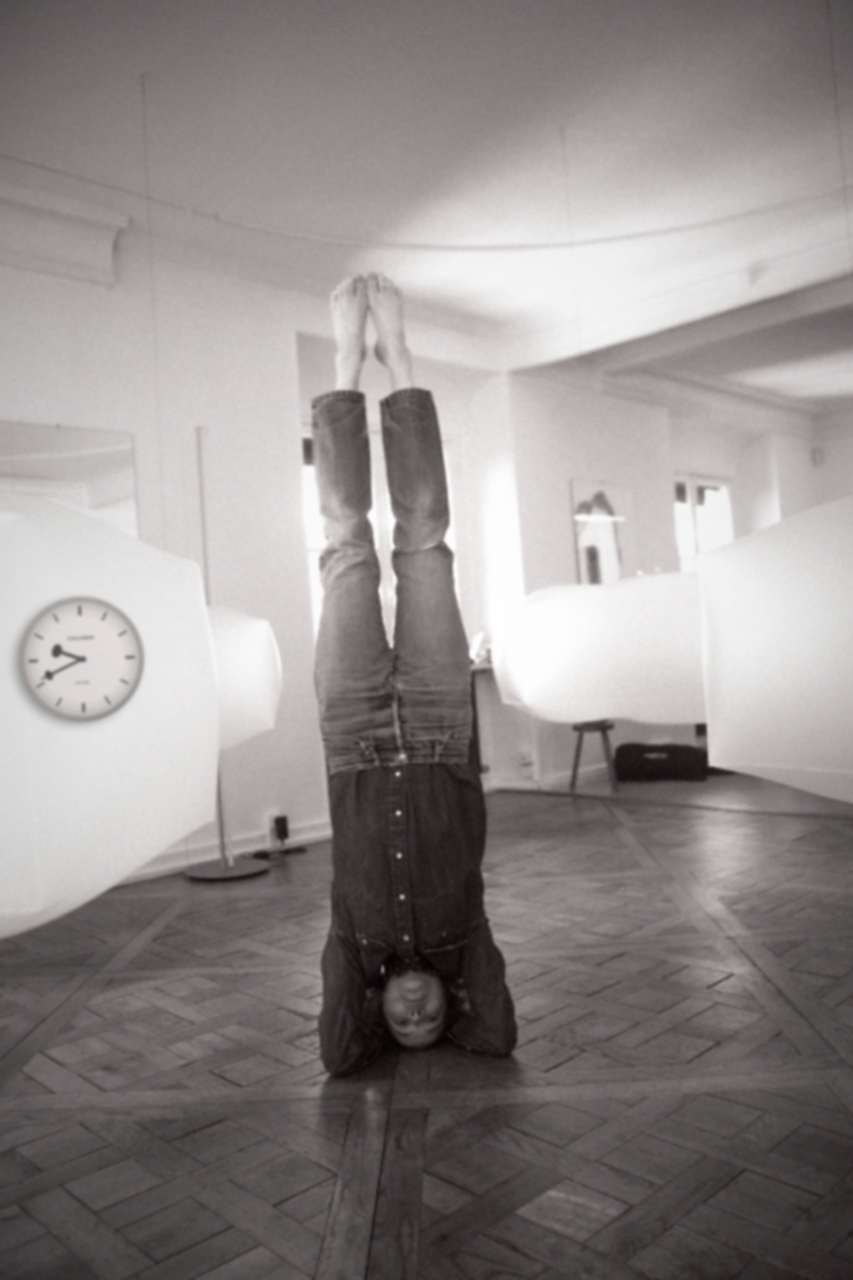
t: h=9 m=41
